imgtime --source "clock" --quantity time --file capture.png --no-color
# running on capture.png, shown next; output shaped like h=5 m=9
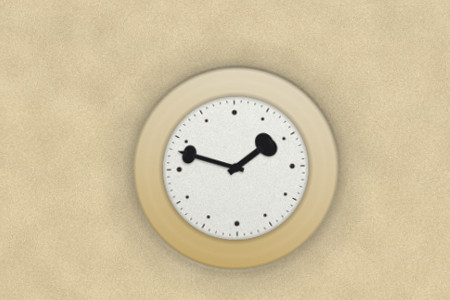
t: h=1 m=48
